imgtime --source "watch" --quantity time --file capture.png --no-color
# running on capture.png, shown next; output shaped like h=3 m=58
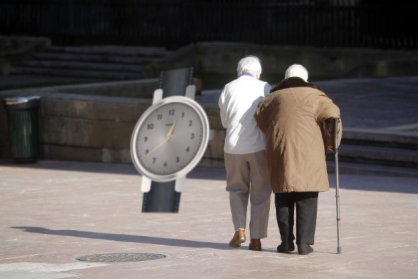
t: h=12 m=39
